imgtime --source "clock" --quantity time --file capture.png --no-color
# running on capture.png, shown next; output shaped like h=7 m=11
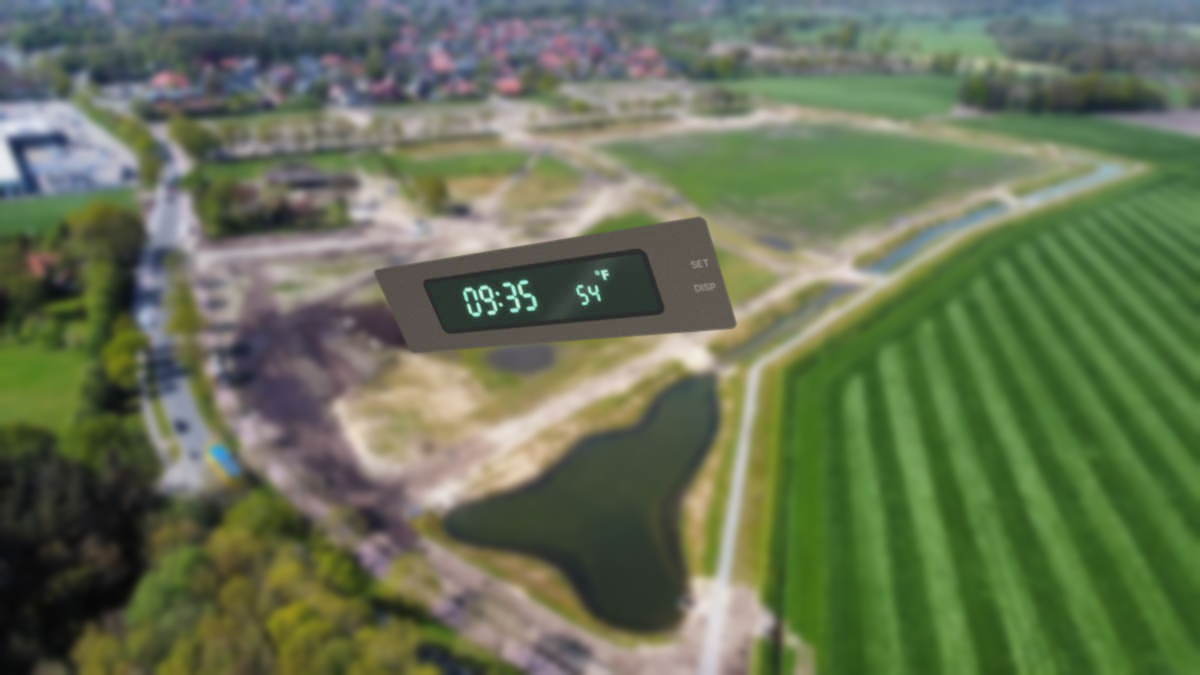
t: h=9 m=35
